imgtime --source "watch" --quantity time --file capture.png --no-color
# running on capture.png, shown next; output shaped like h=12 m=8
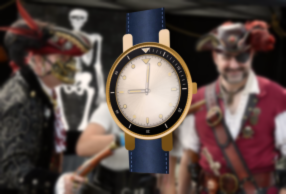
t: h=9 m=1
